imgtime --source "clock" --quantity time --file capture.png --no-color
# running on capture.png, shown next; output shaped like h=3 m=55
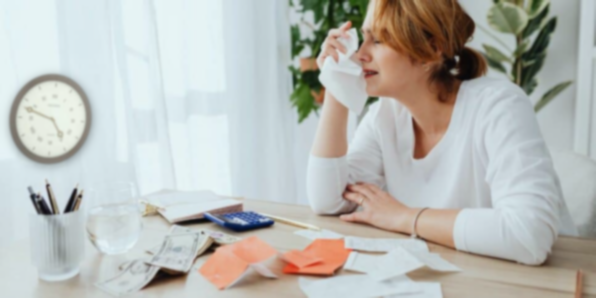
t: h=4 m=48
